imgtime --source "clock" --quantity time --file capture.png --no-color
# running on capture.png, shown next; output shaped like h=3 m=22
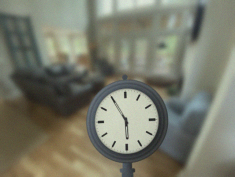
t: h=5 m=55
